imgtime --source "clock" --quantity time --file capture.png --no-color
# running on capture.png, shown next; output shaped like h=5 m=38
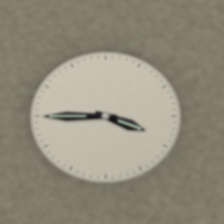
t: h=3 m=45
